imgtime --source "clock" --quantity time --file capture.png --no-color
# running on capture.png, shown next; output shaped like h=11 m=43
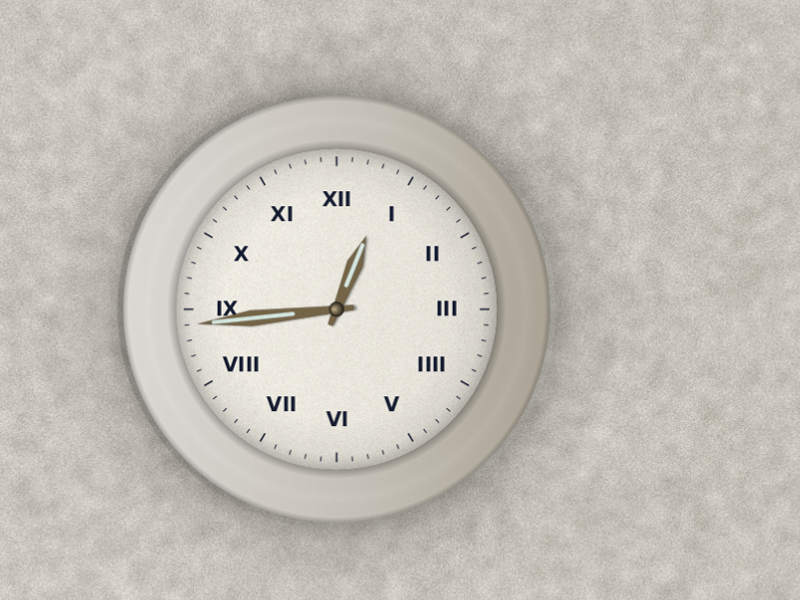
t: h=12 m=44
